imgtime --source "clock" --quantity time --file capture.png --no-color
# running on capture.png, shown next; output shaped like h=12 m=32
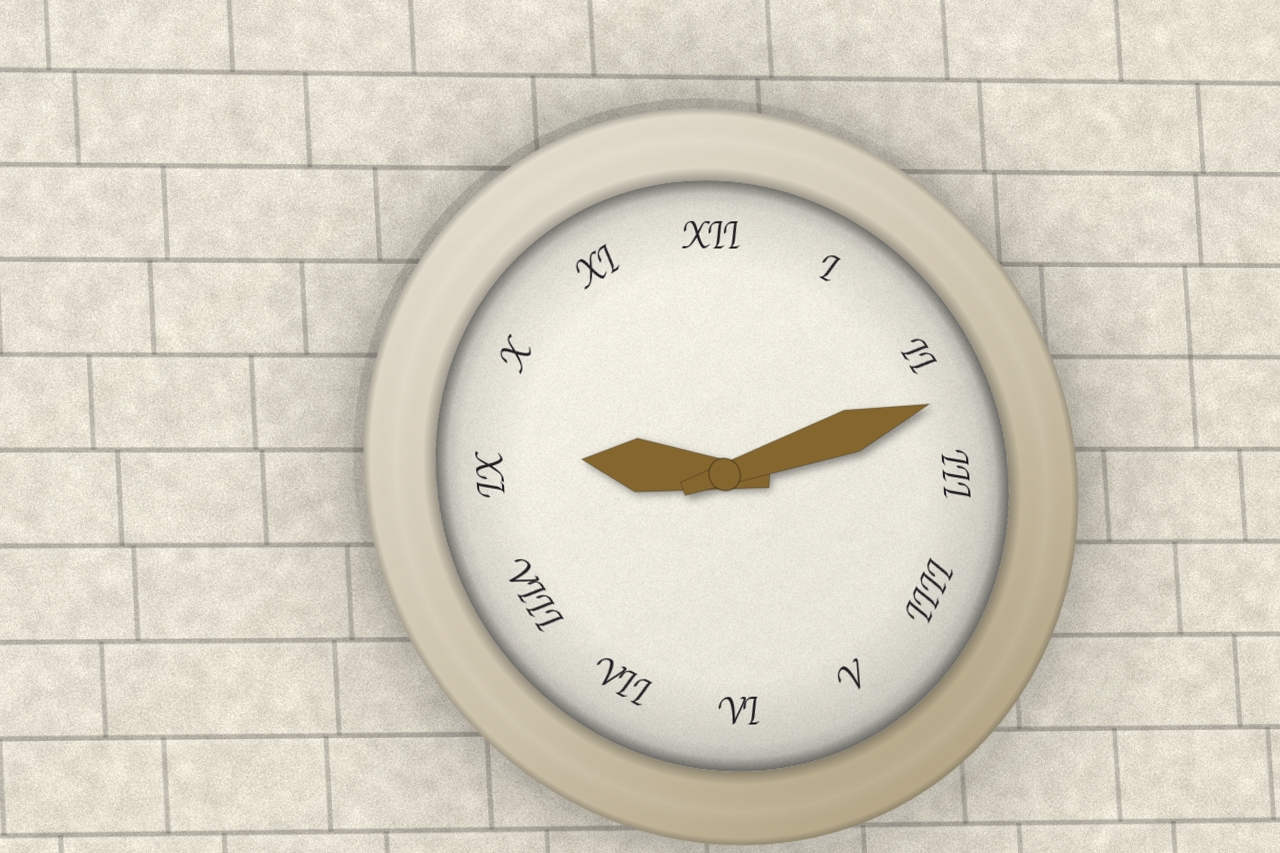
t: h=9 m=12
